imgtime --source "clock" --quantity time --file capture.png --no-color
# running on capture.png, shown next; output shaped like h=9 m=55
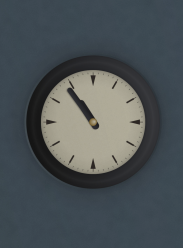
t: h=10 m=54
